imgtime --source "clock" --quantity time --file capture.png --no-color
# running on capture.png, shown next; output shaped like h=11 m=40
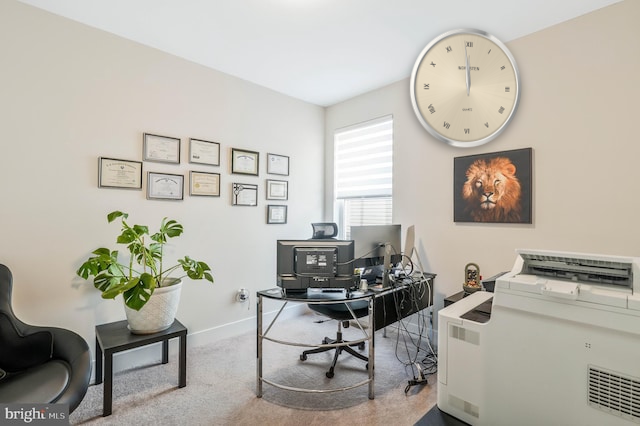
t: h=11 m=59
